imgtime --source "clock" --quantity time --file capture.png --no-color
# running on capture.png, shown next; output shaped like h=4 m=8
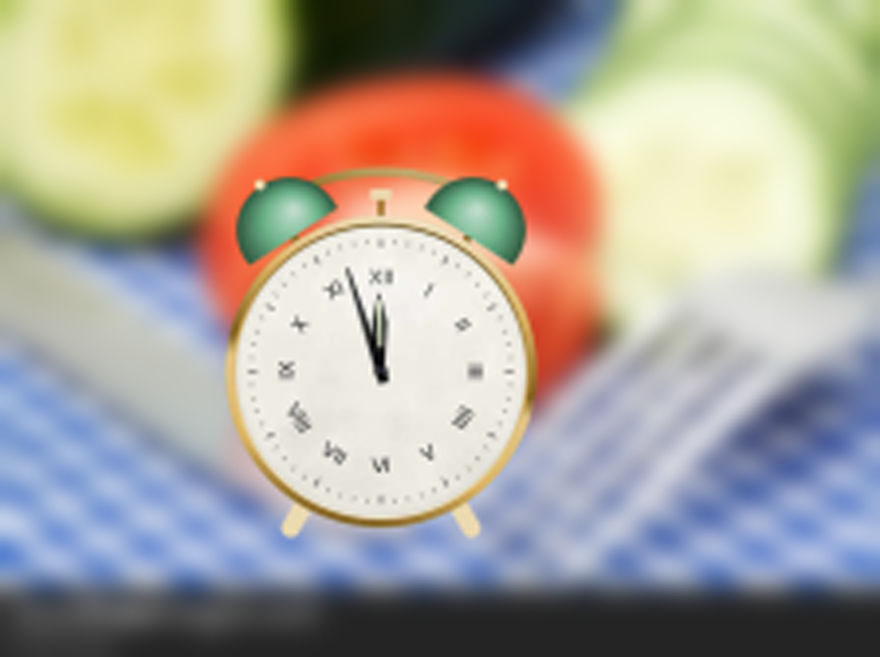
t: h=11 m=57
